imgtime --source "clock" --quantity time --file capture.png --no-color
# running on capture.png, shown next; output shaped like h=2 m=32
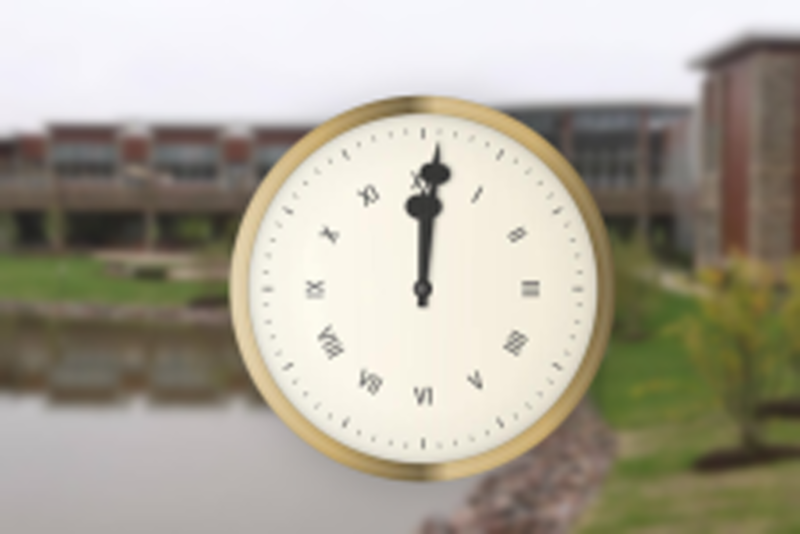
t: h=12 m=1
